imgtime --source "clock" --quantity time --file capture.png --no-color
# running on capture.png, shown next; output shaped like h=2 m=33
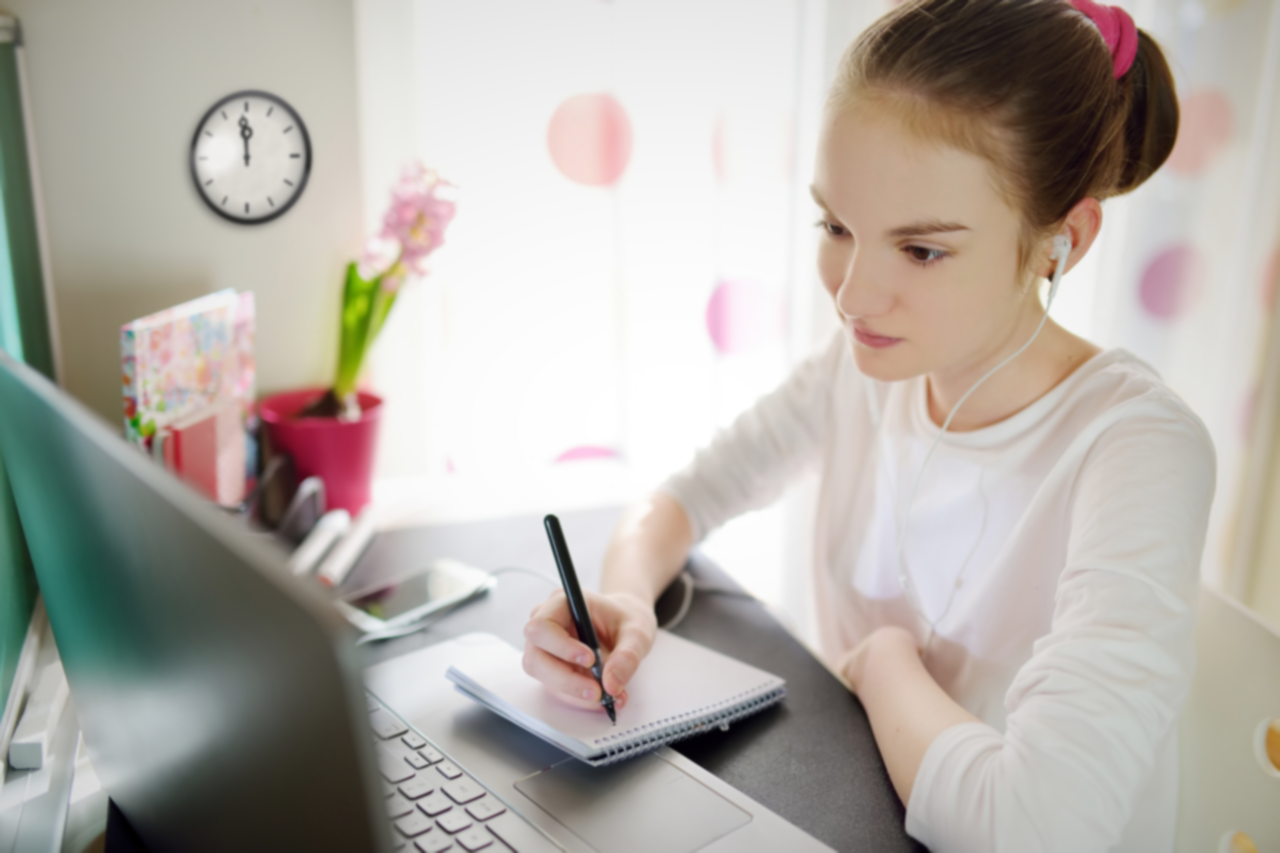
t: h=11 m=59
